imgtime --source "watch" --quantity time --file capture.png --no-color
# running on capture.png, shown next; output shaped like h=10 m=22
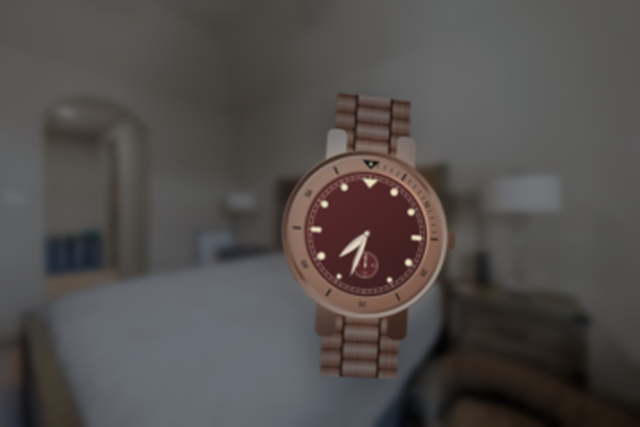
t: h=7 m=33
